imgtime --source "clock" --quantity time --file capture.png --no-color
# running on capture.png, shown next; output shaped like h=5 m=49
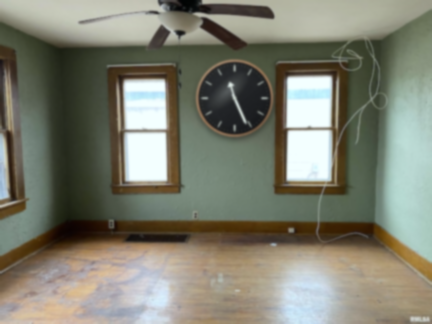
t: h=11 m=26
